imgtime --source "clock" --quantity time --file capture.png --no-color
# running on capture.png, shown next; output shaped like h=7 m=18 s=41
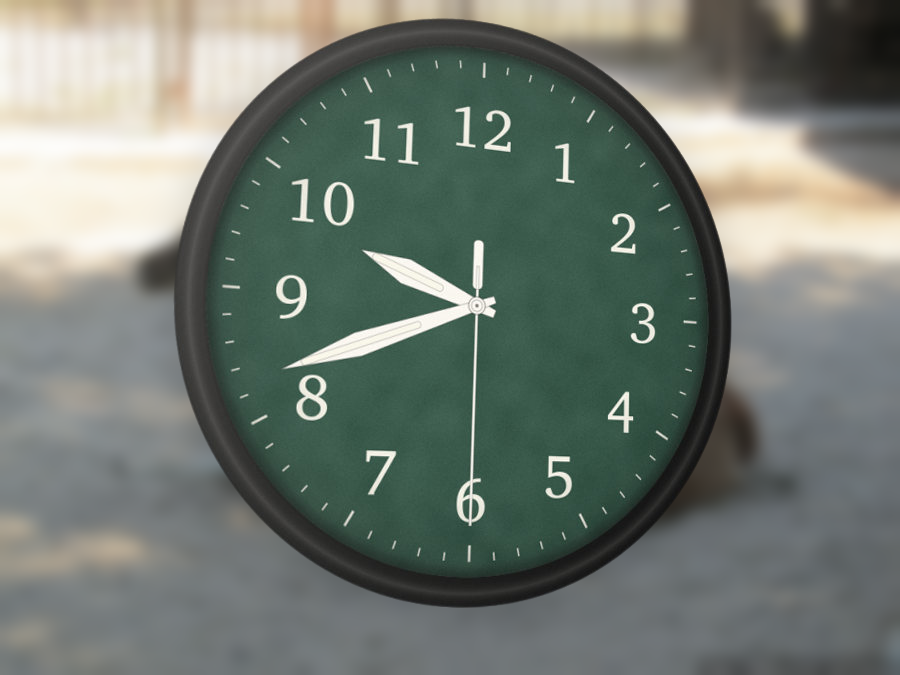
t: h=9 m=41 s=30
